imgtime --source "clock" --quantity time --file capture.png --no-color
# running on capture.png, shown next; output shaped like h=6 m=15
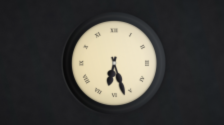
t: h=6 m=27
